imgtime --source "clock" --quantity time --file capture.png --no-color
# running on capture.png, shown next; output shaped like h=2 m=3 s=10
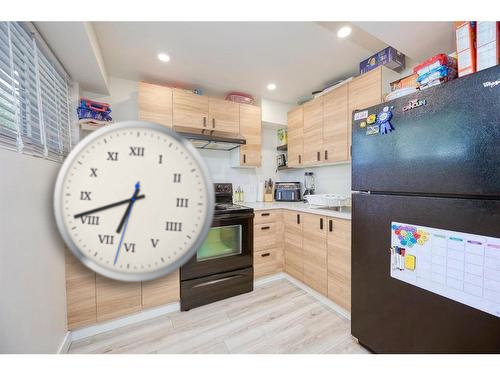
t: h=6 m=41 s=32
